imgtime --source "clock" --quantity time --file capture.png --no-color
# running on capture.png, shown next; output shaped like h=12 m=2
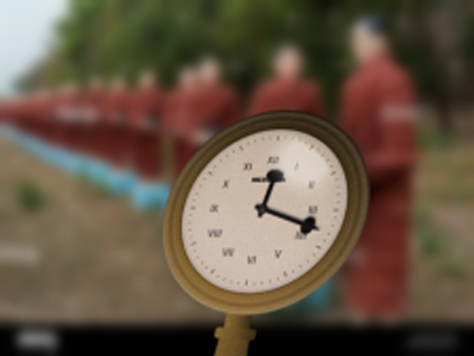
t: h=12 m=18
